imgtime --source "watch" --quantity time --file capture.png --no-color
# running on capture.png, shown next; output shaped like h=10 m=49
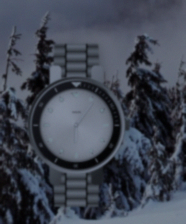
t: h=6 m=6
